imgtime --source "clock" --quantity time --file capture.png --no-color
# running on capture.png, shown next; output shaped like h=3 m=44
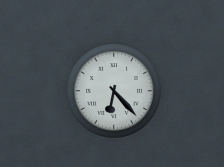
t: h=6 m=23
